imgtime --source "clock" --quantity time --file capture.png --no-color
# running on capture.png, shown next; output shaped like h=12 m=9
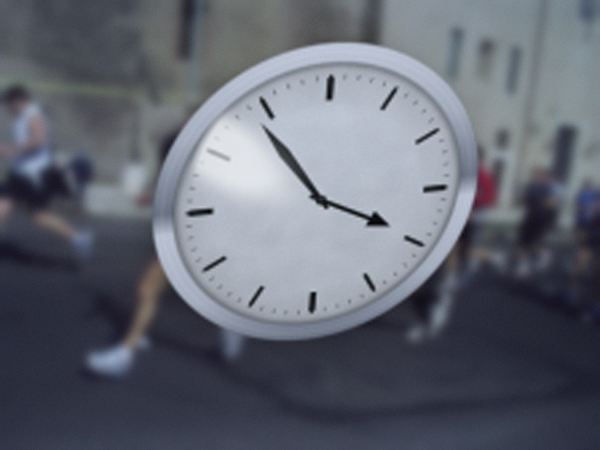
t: h=3 m=54
